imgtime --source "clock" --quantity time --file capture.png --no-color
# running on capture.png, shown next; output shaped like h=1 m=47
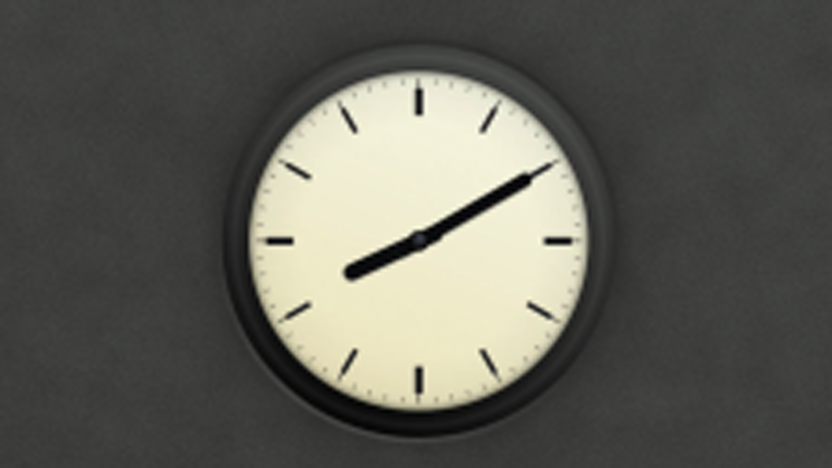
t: h=8 m=10
